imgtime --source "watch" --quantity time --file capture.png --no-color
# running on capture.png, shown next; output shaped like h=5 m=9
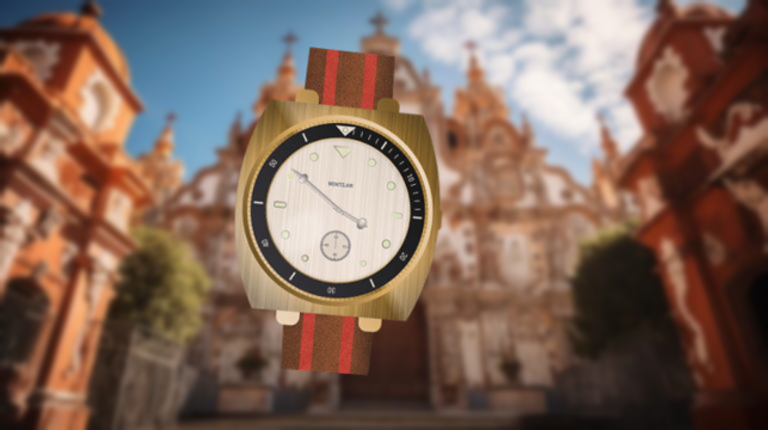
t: h=3 m=51
